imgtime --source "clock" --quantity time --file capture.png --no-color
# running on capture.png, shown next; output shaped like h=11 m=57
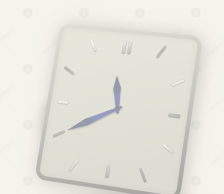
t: h=11 m=40
